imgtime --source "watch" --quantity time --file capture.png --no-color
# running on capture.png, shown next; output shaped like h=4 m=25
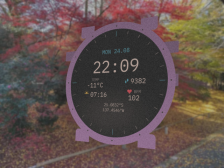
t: h=22 m=9
